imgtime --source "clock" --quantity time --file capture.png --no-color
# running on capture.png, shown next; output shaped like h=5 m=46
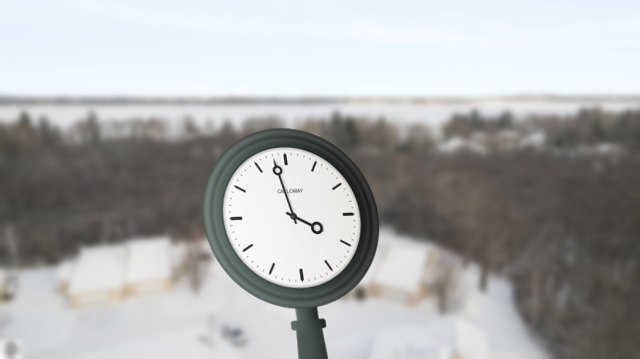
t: h=3 m=58
